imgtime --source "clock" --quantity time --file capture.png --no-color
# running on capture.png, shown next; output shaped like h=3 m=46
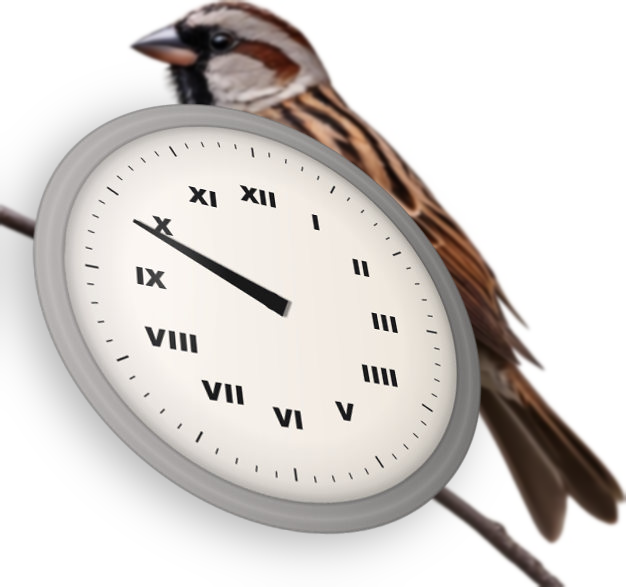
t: h=9 m=49
